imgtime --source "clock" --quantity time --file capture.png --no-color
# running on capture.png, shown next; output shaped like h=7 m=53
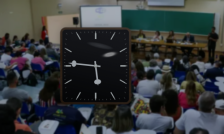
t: h=5 m=46
